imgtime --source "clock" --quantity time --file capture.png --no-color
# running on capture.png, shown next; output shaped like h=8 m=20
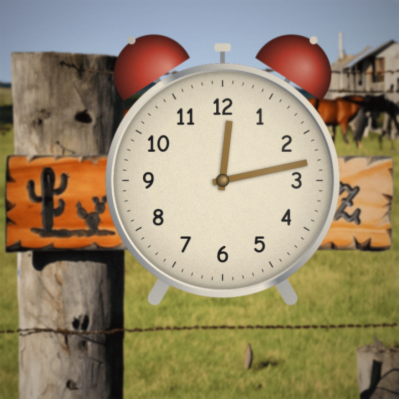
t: h=12 m=13
